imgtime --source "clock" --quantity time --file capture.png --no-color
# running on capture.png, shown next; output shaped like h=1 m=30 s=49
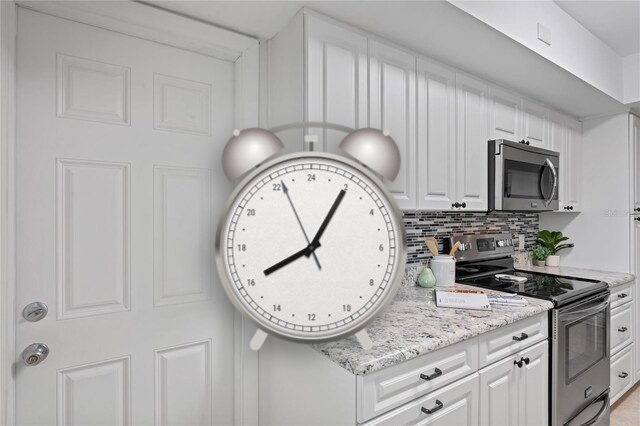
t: h=16 m=4 s=56
